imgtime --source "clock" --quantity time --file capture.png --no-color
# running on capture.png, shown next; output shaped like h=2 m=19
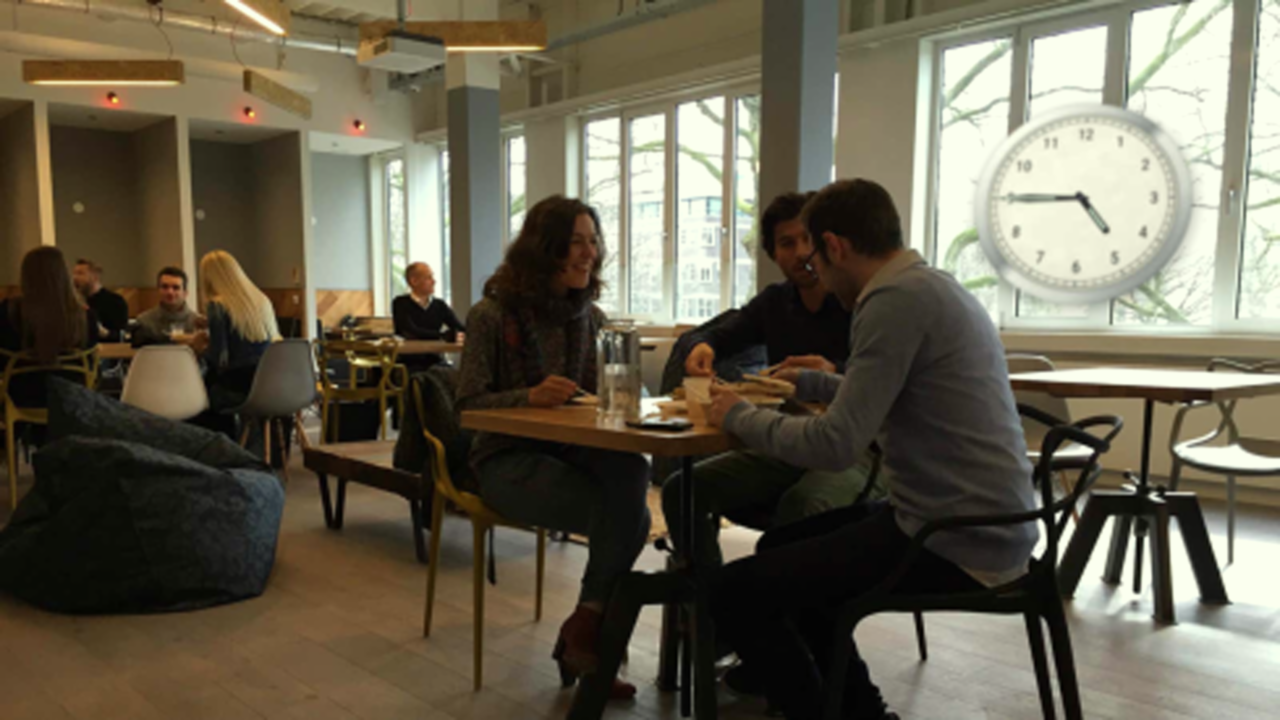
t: h=4 m=45
